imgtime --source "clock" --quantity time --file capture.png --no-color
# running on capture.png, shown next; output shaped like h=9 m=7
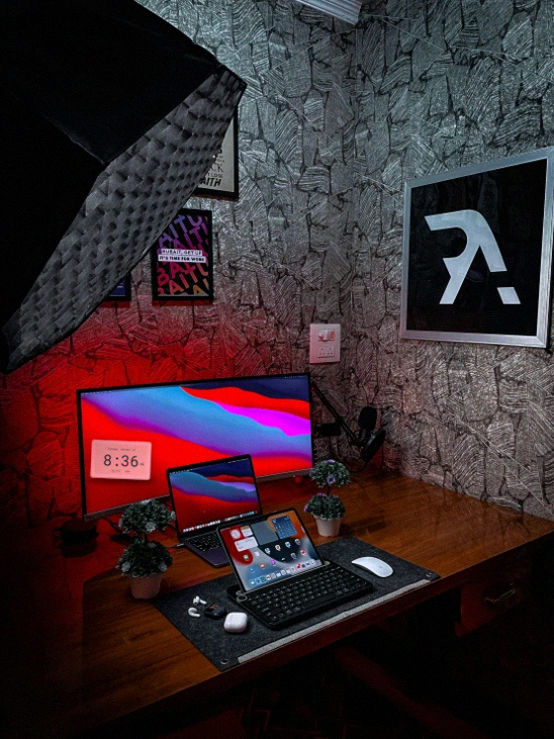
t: h=8 m=36
